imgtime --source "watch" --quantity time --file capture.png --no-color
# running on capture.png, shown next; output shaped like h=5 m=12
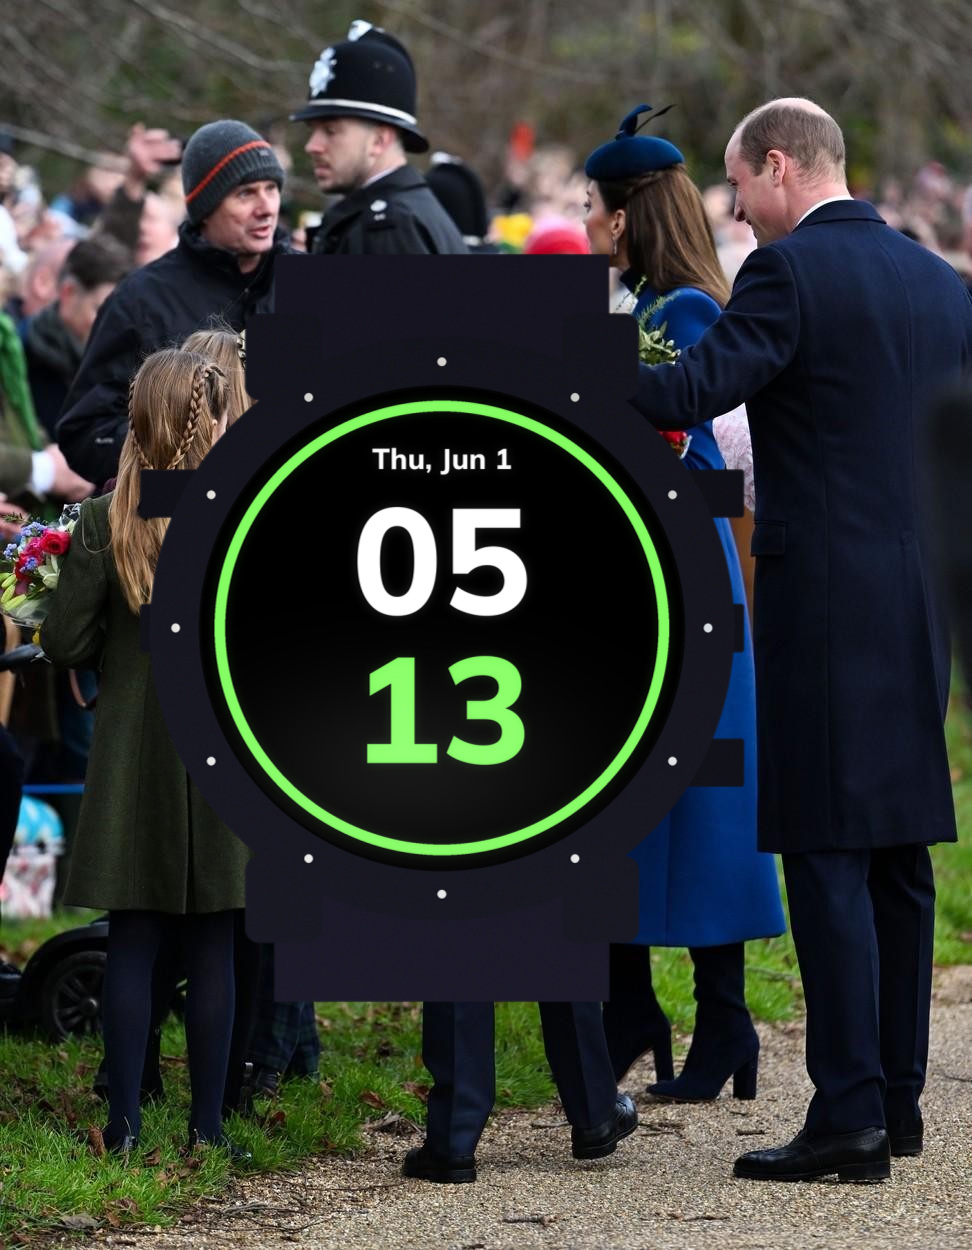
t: h=5 m=13
